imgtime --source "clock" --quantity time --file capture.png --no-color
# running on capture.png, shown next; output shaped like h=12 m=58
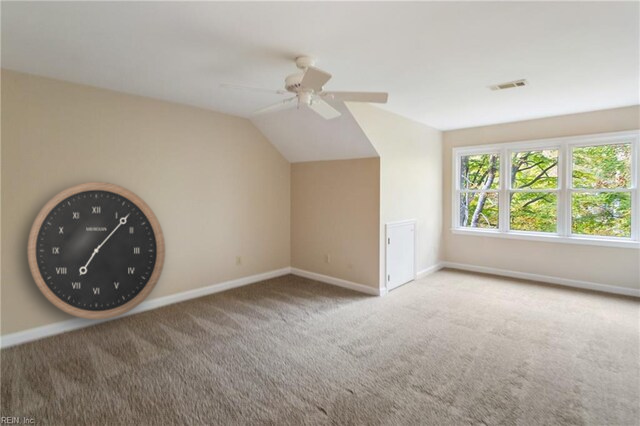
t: h=7 m=7
